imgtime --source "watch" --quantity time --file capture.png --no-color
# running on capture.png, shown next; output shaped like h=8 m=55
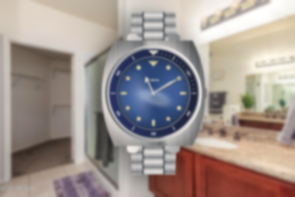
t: h=11 m=10
